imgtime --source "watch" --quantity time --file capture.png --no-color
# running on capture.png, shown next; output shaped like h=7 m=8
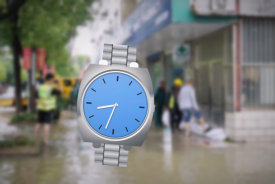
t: h=8 m=33
